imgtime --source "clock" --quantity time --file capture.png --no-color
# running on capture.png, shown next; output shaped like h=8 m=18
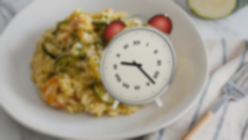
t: h=9 m=23
